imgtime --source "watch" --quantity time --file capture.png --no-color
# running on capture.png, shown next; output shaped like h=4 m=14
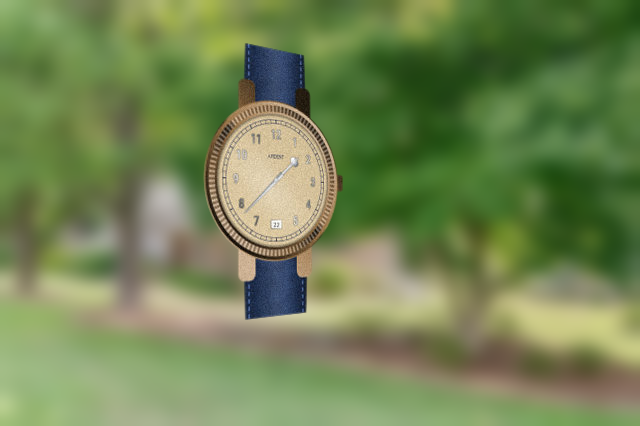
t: h=1 m=38
